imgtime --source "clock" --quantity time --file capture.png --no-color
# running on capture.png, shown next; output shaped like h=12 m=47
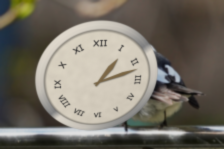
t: h=1 m=12
